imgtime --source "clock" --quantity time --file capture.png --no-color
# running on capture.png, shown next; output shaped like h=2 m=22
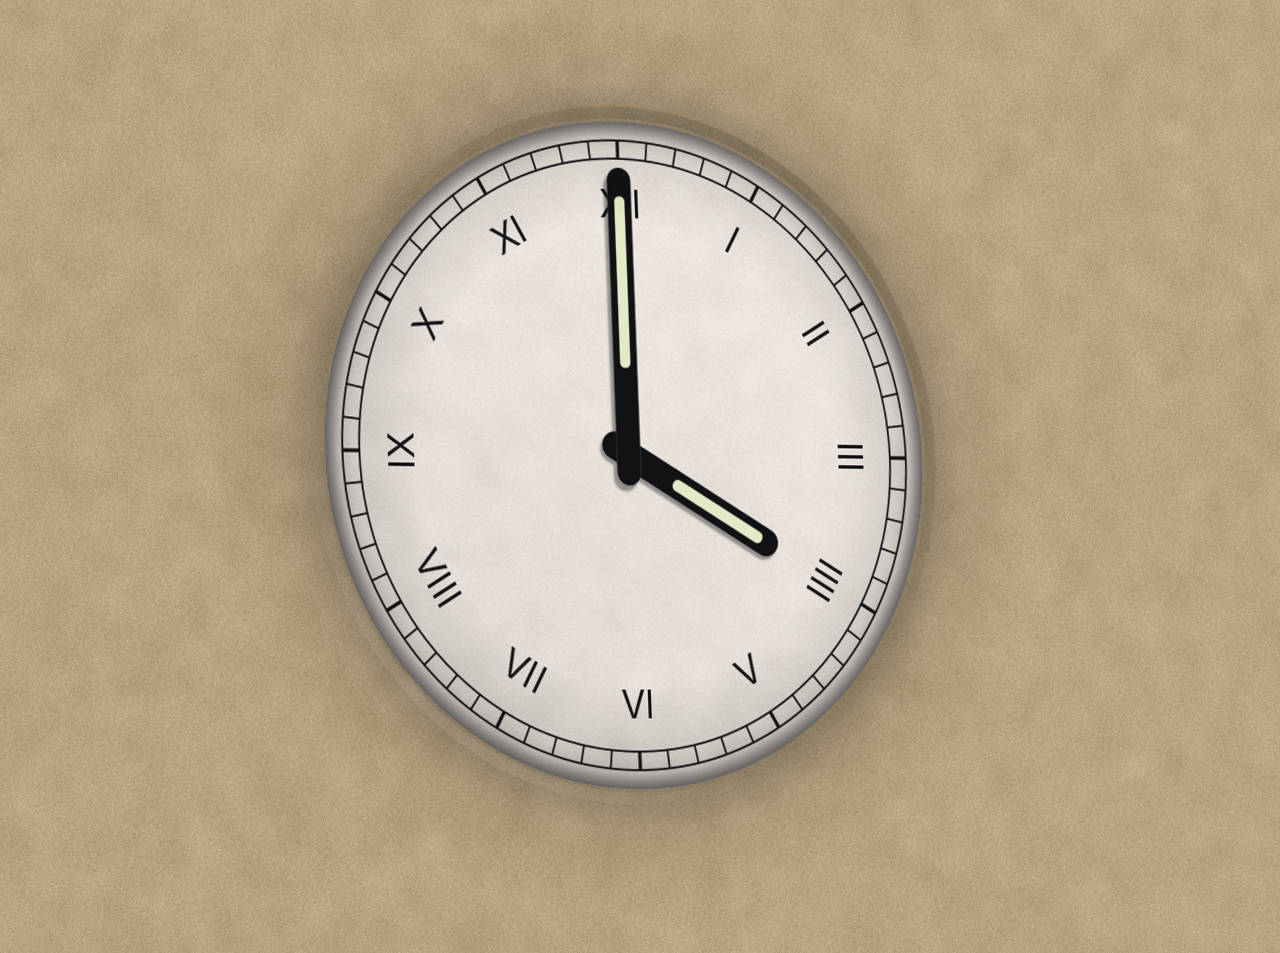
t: h=4 m=0
